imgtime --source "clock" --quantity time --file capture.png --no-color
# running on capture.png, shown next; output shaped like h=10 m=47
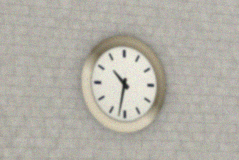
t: h=10 m=32
